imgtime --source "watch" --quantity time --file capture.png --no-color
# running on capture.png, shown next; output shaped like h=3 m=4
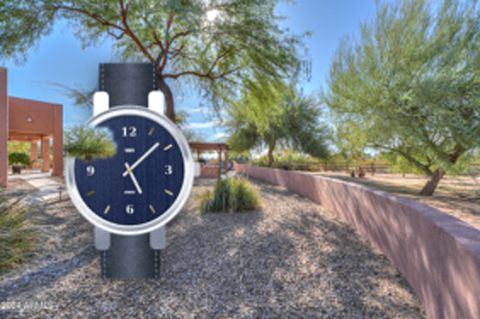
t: h=5 m=8
